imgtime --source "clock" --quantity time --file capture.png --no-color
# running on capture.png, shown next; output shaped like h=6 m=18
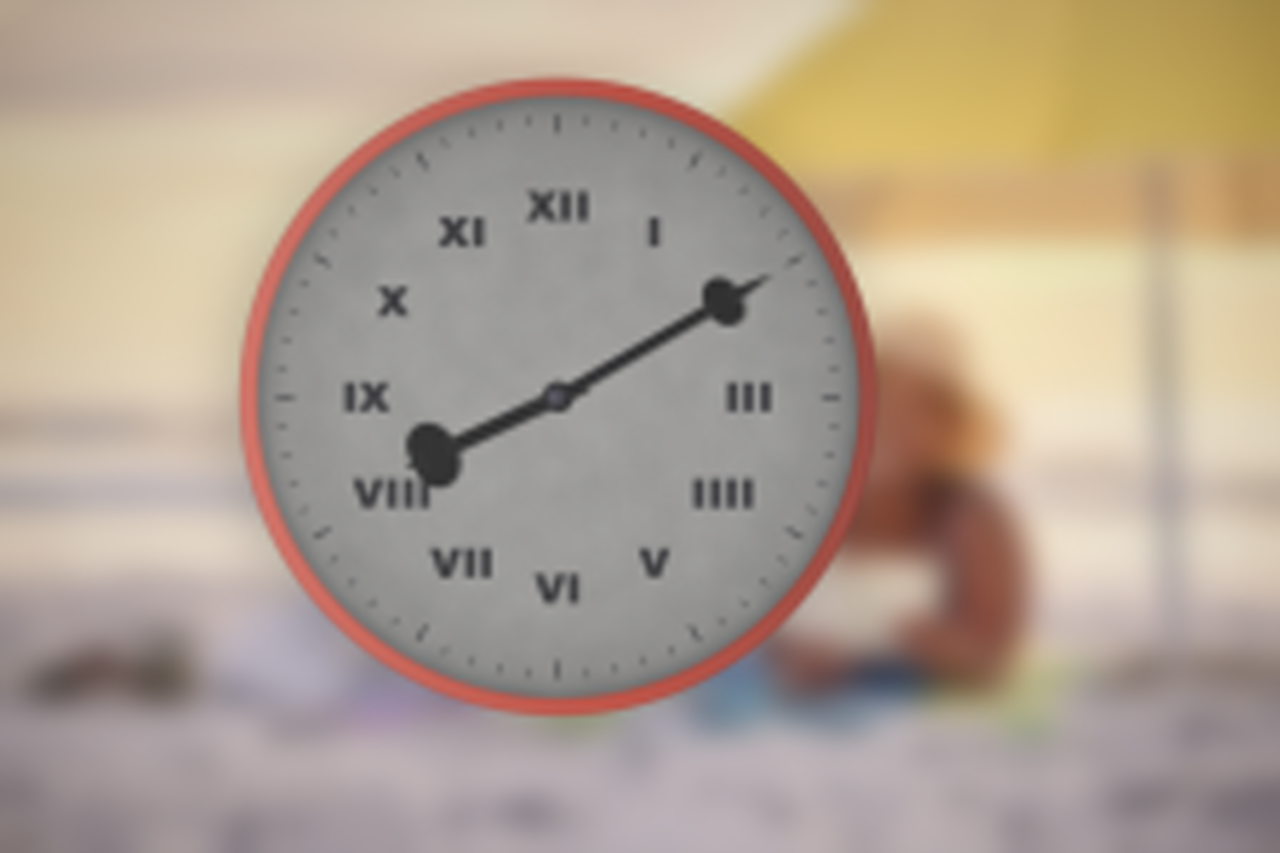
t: h=8 m=10
